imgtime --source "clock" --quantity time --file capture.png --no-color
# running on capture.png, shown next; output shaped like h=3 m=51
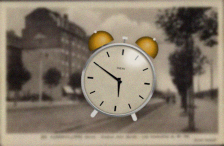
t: h=5 m=50
